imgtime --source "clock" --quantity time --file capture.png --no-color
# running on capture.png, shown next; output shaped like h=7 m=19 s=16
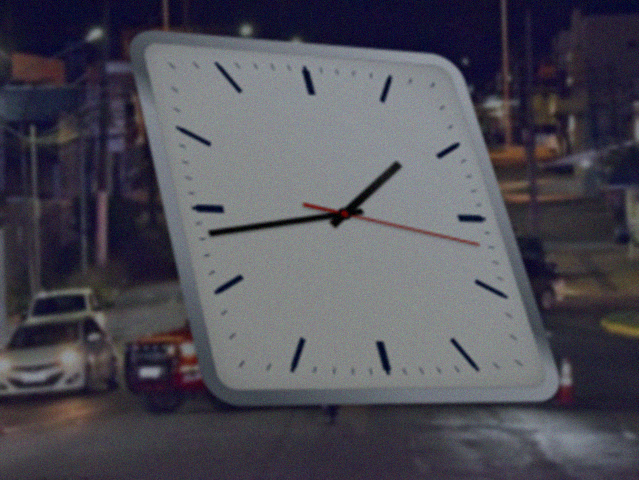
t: h=1 m=43 s=17
